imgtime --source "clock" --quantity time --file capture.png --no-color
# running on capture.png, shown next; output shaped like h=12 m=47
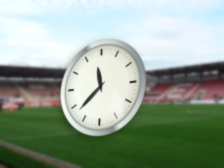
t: h=11 m=38
